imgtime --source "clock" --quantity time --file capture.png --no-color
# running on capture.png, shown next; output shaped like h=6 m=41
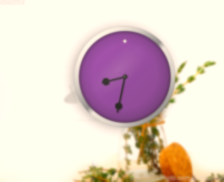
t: h=8 m=32
